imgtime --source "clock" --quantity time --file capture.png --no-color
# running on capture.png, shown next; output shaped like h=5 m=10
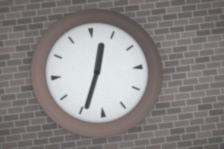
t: h=12 m=34
